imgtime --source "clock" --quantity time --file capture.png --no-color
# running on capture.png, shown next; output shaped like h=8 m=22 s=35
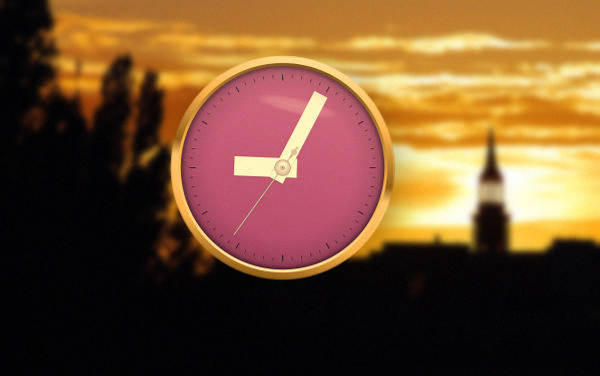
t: h=9 m=4 s=36
